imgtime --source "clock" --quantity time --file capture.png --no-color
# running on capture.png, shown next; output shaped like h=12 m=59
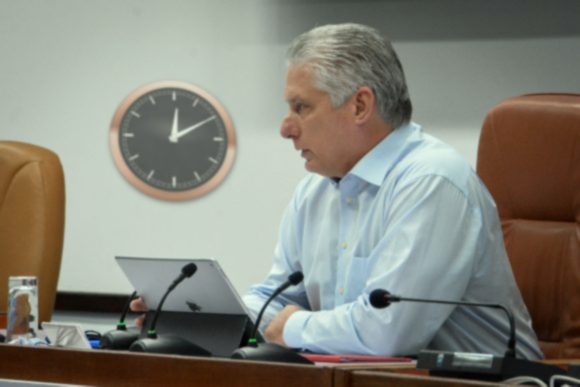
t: h=12 m=10
